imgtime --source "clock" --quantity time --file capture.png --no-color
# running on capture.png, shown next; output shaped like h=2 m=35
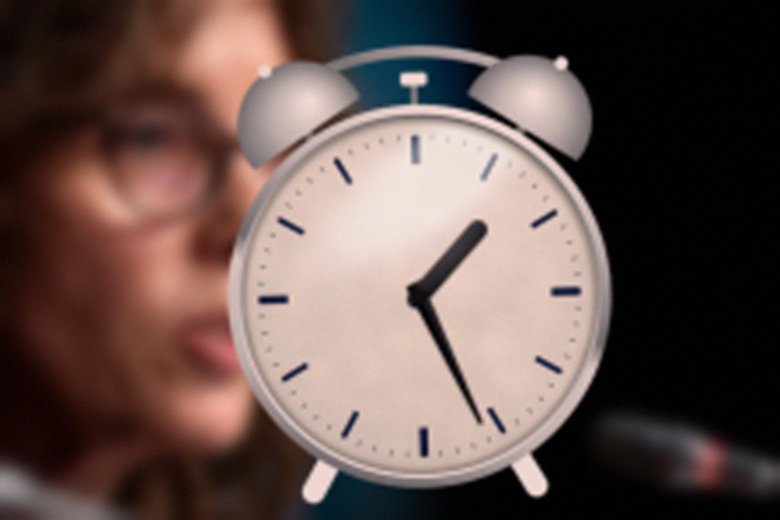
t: h=1 m=26
